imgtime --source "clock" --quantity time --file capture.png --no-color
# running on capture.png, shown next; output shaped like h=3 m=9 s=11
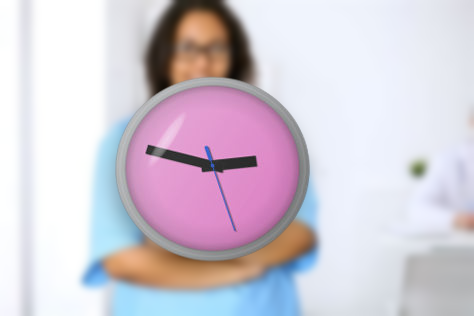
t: h=2 m=47 s=27
